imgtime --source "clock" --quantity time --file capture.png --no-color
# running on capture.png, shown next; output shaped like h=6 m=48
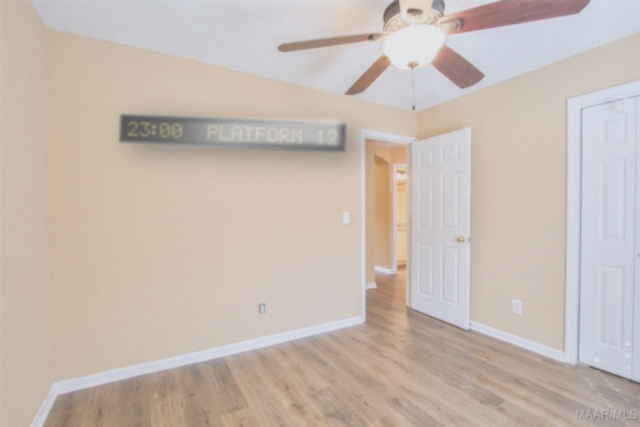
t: h=23 m=0
